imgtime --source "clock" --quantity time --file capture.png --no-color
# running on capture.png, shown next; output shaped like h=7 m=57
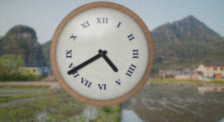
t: h=4 m=40
